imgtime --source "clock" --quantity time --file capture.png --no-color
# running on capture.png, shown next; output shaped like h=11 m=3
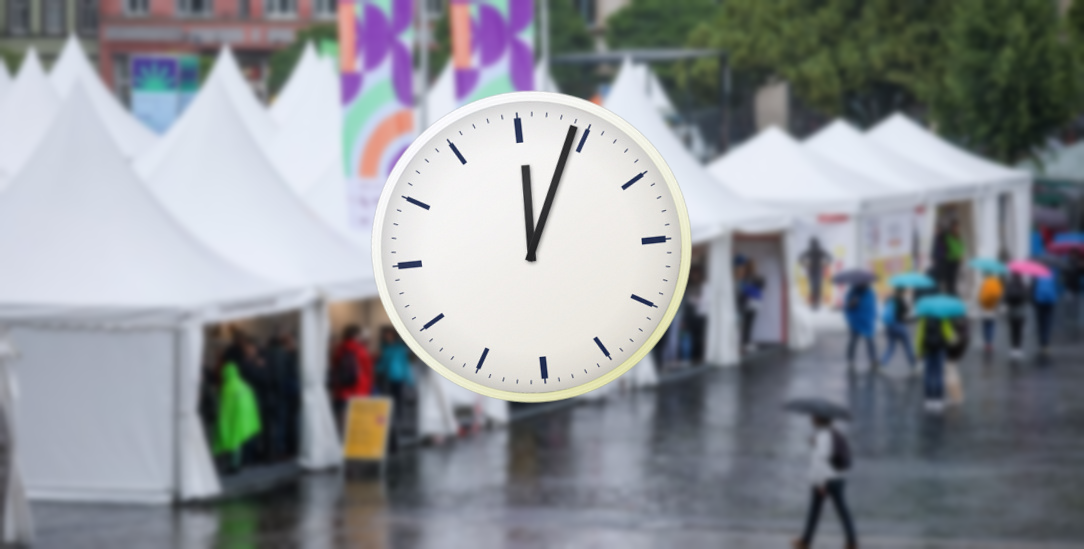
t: h=12 m=4
